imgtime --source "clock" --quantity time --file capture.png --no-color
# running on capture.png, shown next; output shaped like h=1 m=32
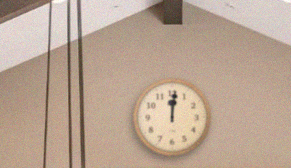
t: h=12 m=1
